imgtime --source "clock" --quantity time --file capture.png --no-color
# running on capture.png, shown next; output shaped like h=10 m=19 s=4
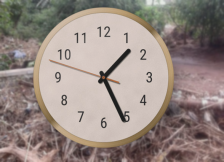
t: h=1 m=25 s=48
